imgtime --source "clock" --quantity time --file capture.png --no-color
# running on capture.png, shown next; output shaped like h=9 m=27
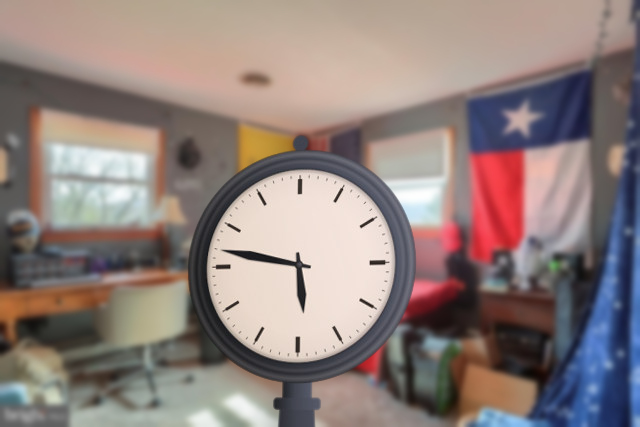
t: h=5 m=47
